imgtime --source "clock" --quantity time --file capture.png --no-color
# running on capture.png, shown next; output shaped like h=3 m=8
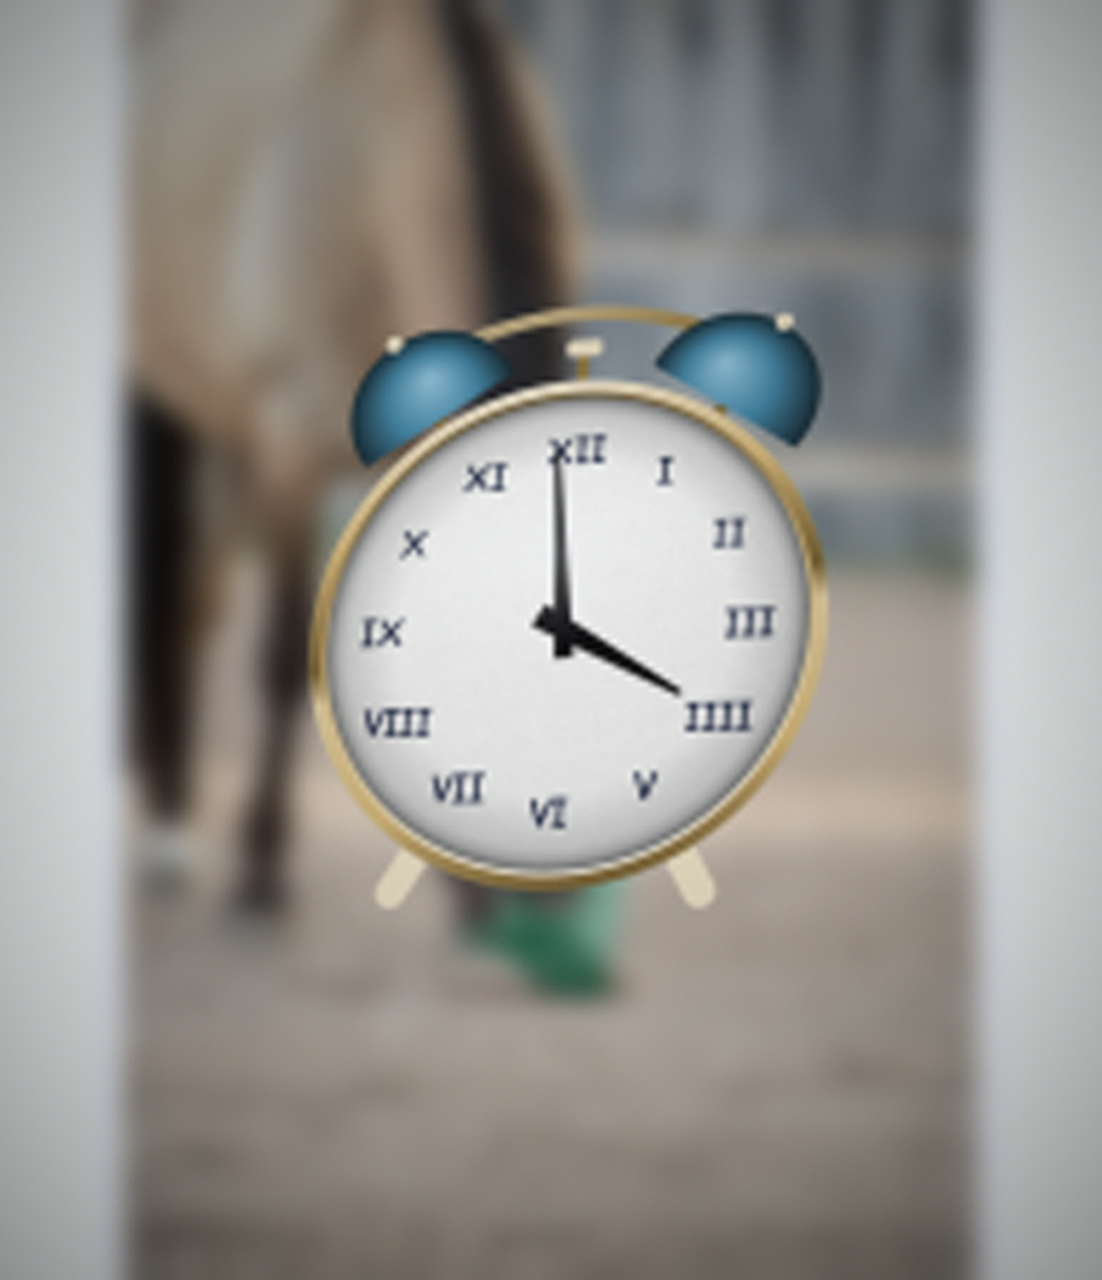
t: h=3 m=59
